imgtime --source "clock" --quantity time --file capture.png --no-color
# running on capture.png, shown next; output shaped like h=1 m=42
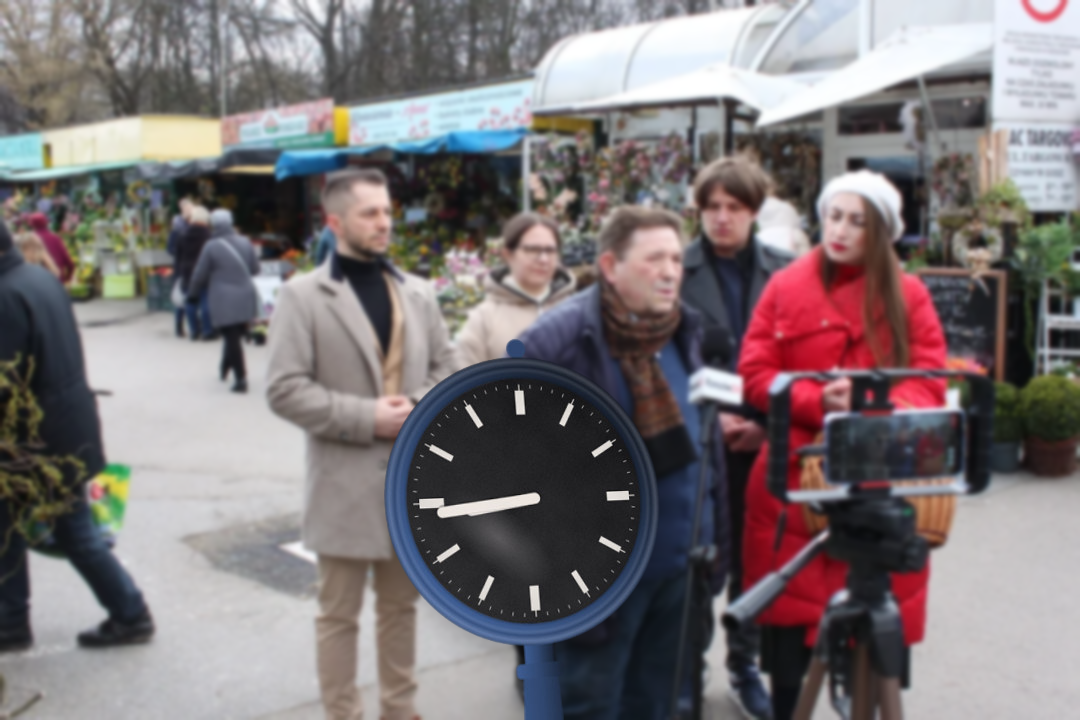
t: h=8 m=44
